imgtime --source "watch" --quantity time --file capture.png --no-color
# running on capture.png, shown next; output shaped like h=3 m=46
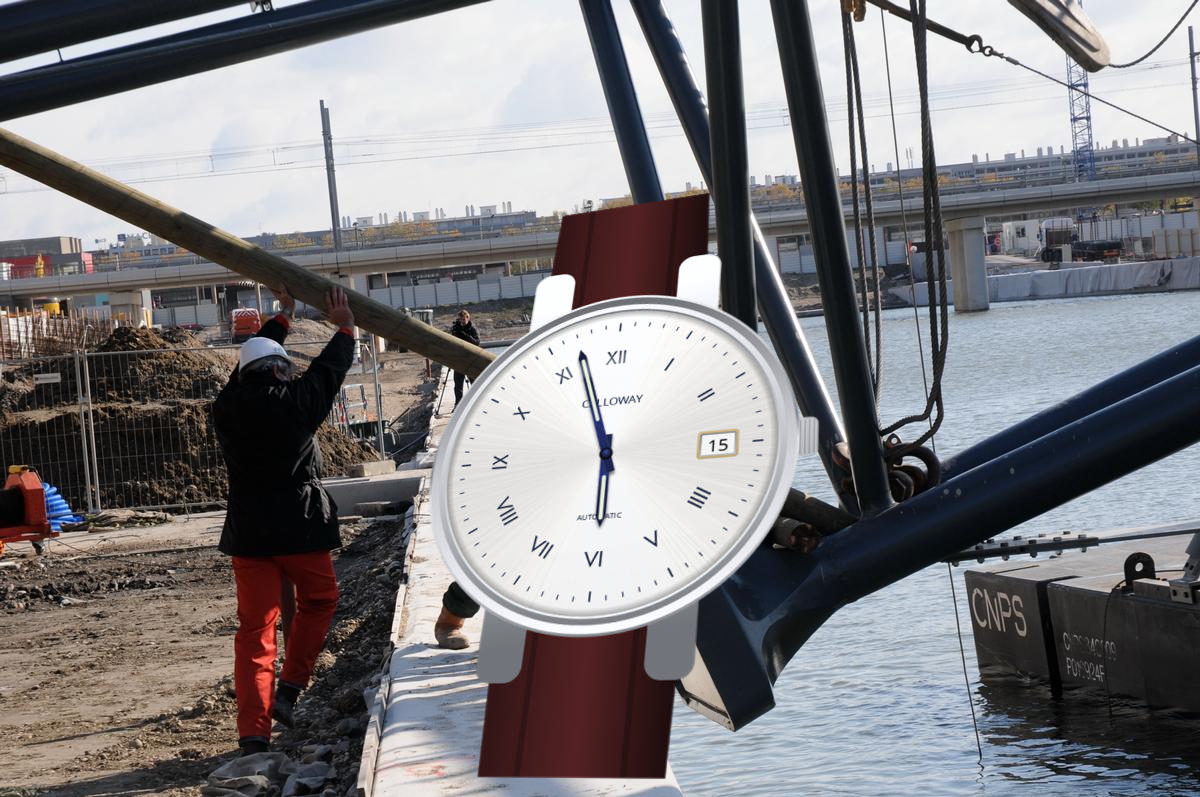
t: h=5 m=57
